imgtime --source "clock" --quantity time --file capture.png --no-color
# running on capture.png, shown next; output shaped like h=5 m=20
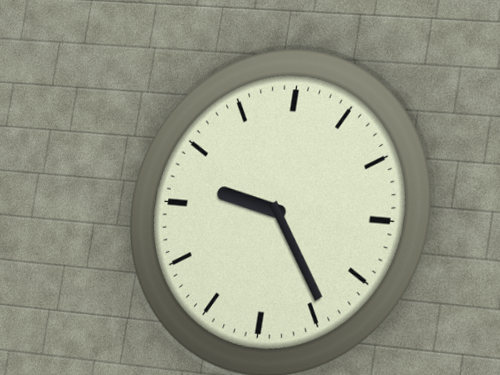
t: h=9 m=24
